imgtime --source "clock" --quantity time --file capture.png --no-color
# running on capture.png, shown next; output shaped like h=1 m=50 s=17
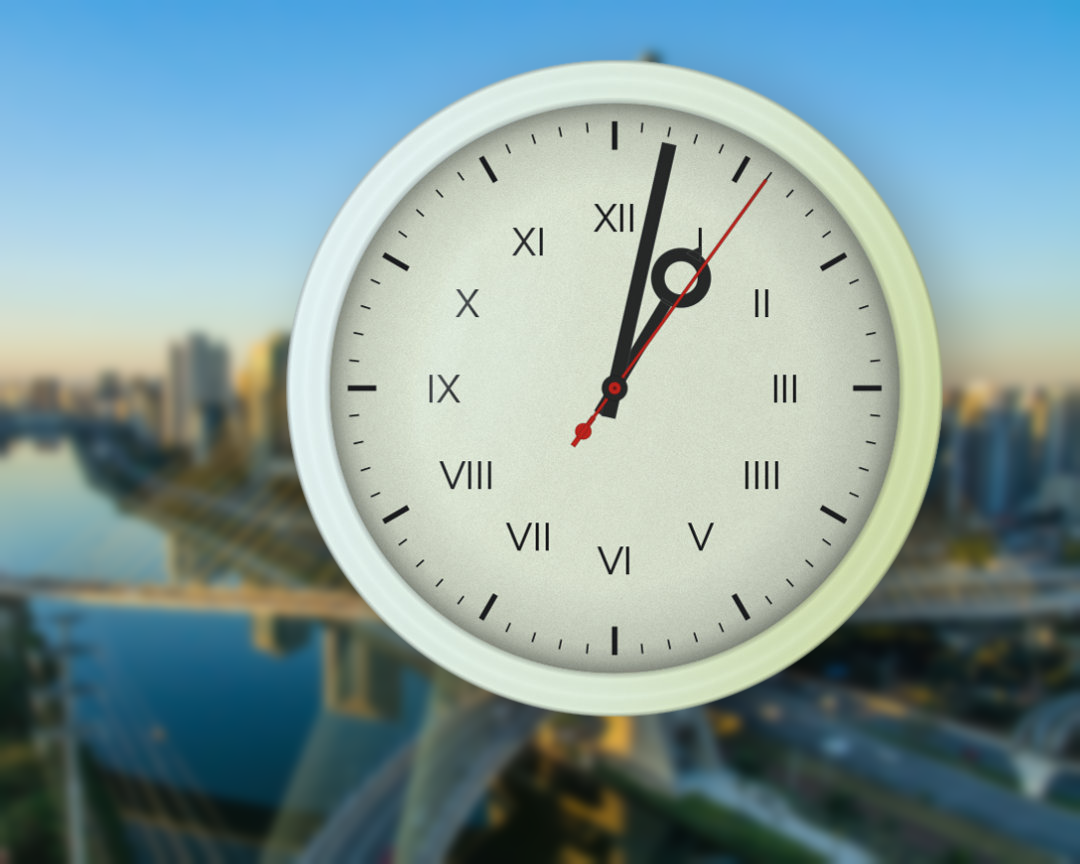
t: h=1 m=2 s=6
